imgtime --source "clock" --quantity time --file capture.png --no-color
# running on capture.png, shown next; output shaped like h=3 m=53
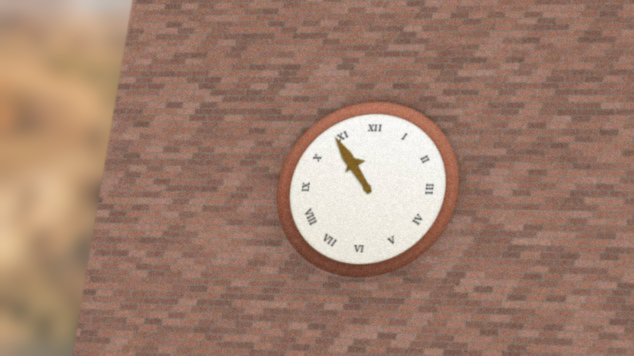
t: h=10 m=54
